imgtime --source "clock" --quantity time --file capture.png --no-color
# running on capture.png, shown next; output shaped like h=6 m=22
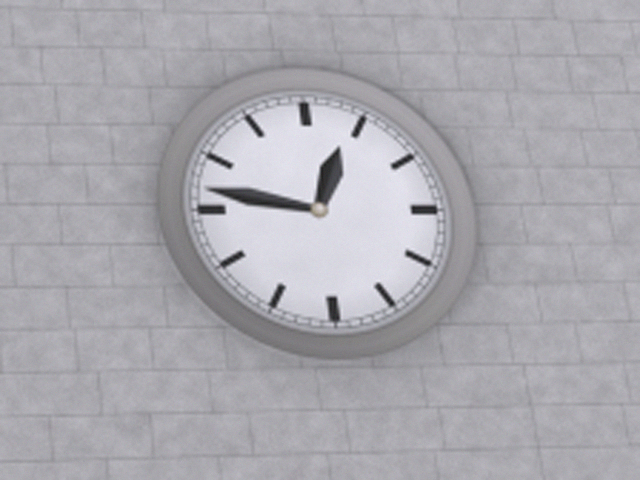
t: h=12 m=47
